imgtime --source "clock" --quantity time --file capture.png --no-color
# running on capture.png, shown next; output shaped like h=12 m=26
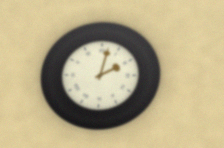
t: h=2 m=2
